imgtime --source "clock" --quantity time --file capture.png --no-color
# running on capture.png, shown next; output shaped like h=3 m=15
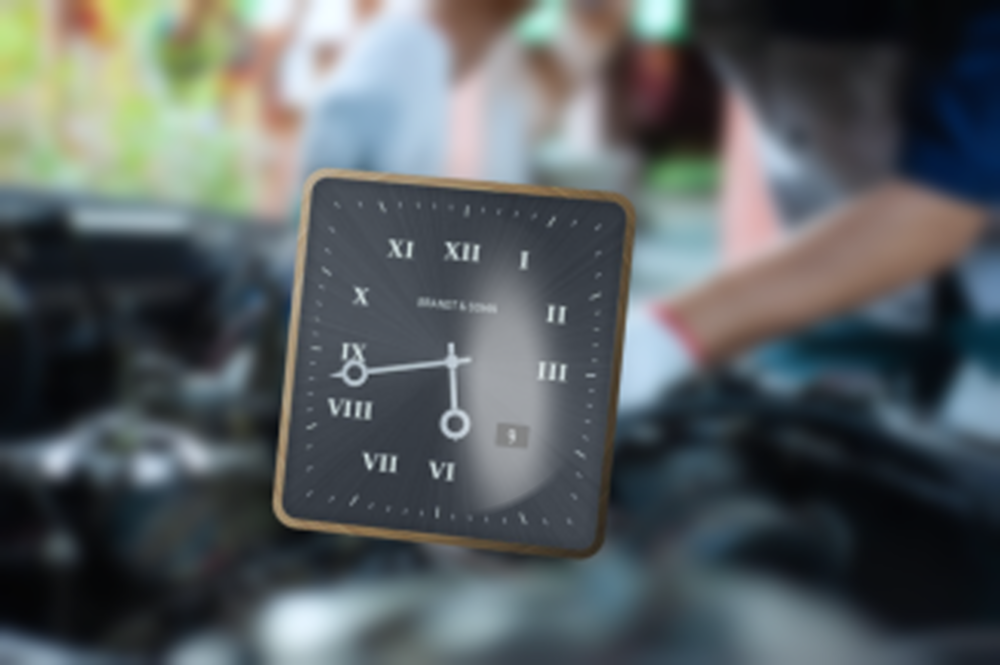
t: h=5 m=43
